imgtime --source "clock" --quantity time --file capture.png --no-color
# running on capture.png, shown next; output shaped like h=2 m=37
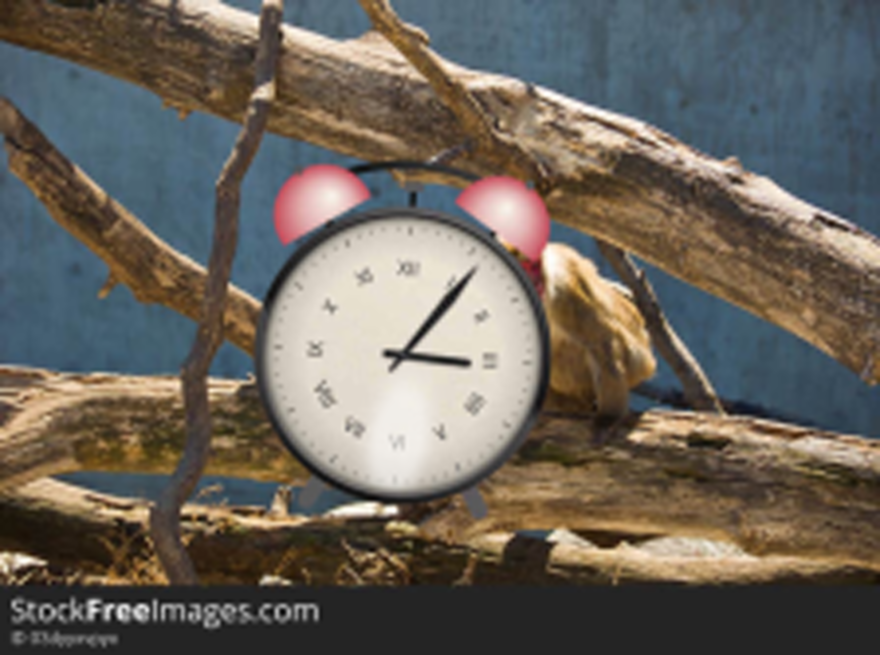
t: h=3 m=6
